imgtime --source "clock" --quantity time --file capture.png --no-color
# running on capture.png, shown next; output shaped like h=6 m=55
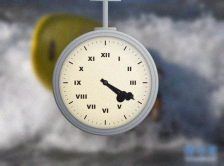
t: h=4 m=20
